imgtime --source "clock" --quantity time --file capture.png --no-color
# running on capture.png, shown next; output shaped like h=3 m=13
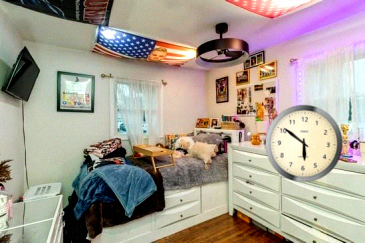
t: h=5 m=51
